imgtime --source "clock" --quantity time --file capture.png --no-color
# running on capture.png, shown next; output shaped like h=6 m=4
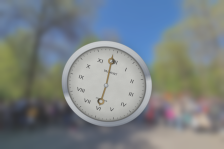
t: h=5 m=59
